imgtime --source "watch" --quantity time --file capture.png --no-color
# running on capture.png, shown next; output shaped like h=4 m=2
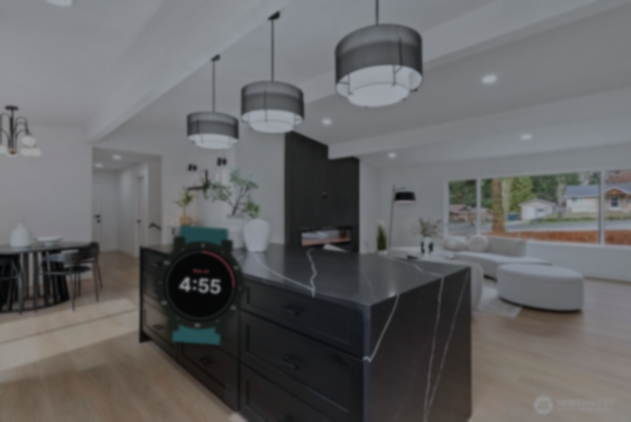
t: h=4 m=55
